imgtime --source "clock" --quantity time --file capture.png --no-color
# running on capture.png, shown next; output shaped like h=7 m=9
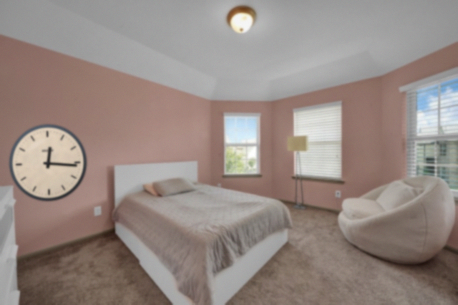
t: h=12 m=16
